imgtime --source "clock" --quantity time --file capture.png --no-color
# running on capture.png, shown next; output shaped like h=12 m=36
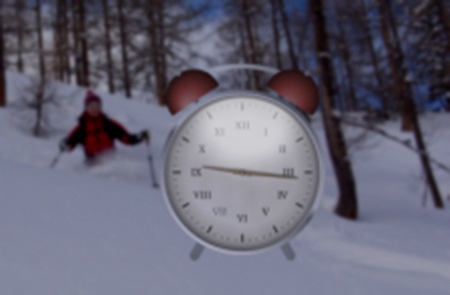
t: h=9 m=16
